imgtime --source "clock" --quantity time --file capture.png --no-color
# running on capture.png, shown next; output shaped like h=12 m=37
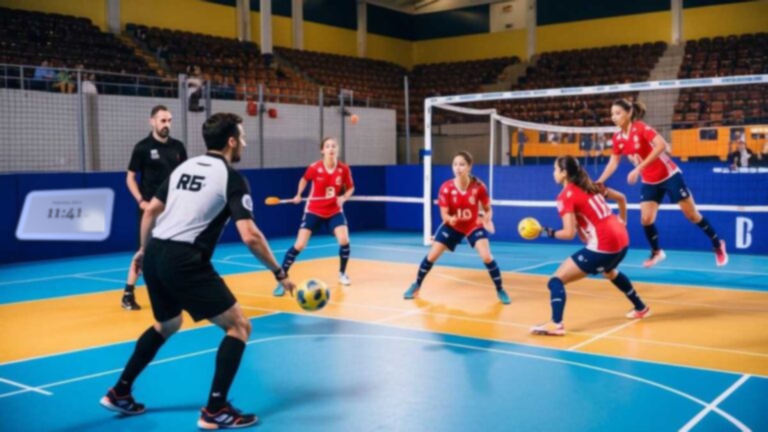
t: h=11 m=41
